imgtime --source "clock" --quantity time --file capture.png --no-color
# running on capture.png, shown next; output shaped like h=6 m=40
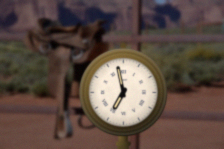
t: h=6 m=58
